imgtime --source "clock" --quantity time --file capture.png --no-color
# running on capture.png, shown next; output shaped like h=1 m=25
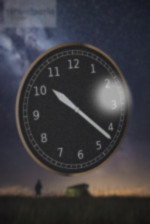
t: h=10 m=22
